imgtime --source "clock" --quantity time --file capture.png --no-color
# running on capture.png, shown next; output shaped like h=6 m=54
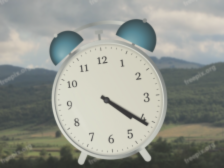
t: h=4 m=21
